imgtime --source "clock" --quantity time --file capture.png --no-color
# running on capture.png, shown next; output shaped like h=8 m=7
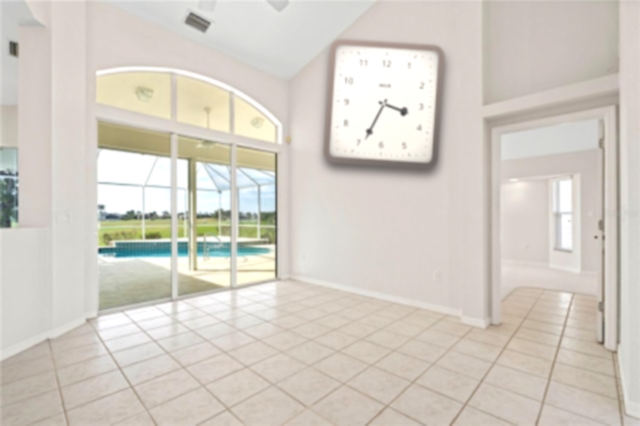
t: h=3 m=34
